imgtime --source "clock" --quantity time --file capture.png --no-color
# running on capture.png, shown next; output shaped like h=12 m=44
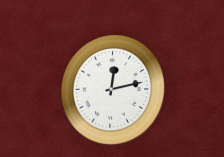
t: h=12 m=13
